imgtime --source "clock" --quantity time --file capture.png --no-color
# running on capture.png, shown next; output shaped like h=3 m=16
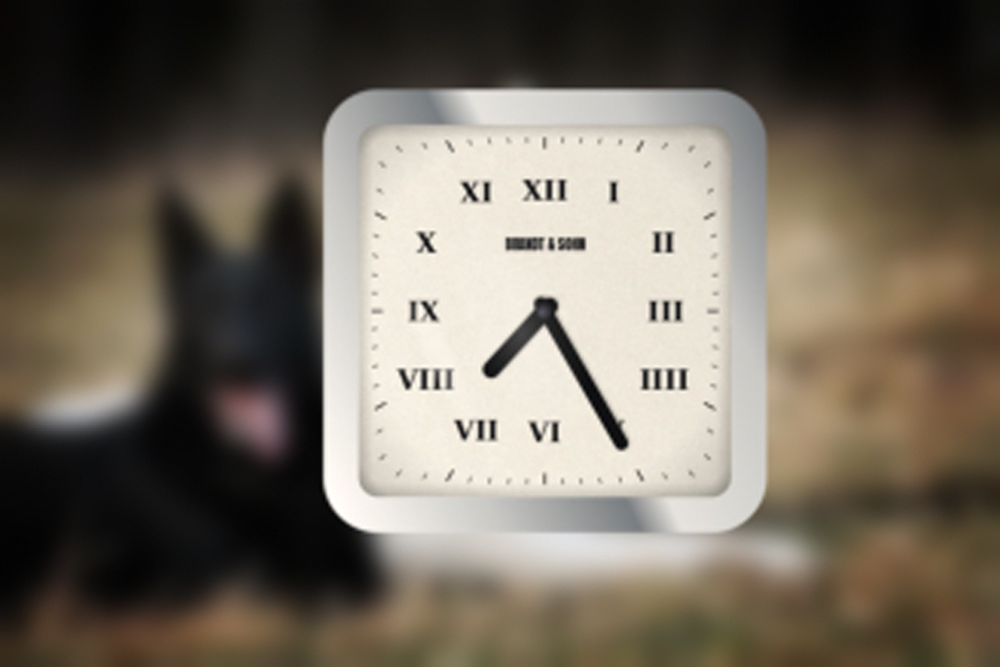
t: h=7 m=25
